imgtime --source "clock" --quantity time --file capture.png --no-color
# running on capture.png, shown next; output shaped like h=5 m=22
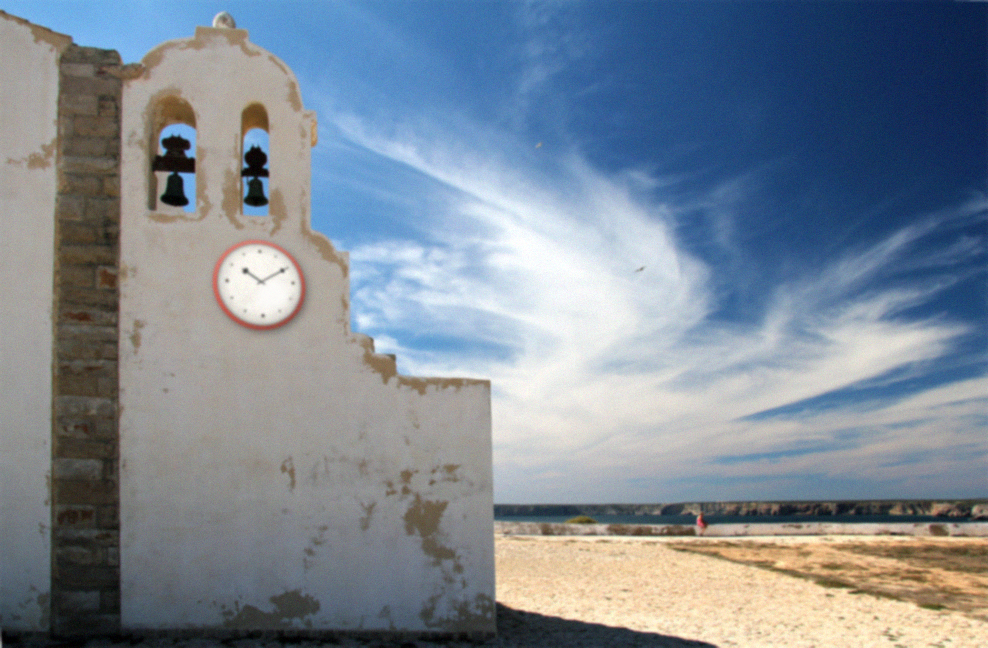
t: h=10 m=10
